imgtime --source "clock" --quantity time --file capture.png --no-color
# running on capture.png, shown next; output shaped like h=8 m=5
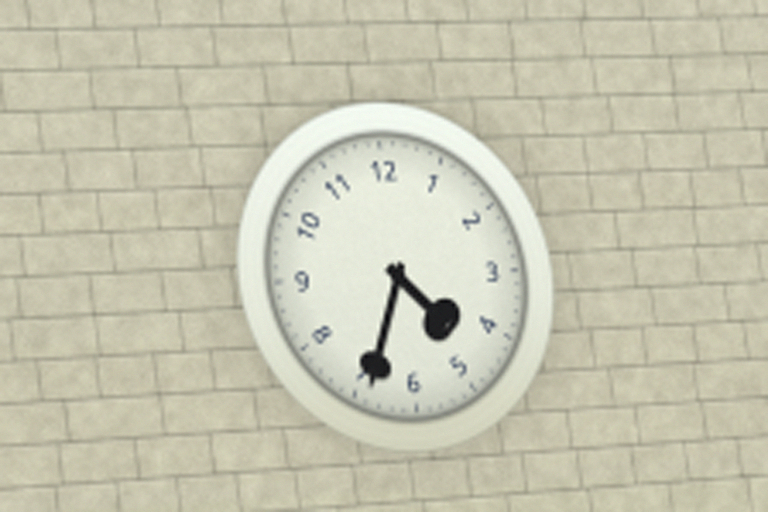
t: h=4 m=34
